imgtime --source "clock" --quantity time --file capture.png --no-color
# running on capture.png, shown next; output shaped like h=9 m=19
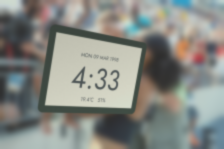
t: h=4 m=33
